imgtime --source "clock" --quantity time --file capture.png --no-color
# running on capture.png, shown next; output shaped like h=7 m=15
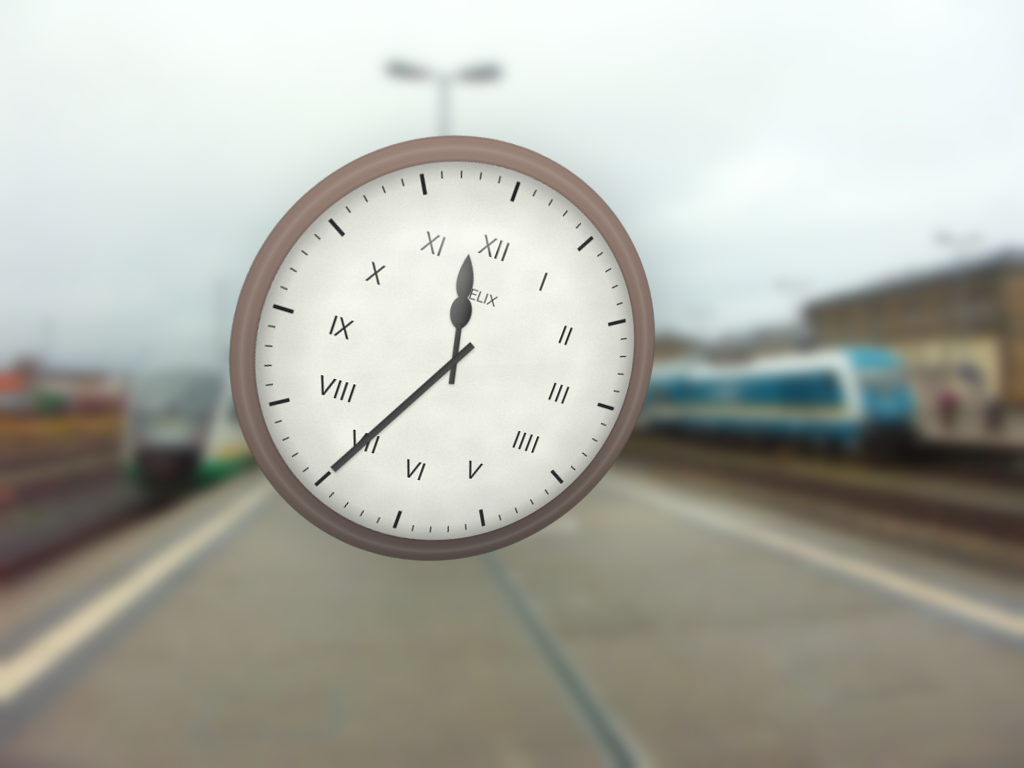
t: h=11 m=35
